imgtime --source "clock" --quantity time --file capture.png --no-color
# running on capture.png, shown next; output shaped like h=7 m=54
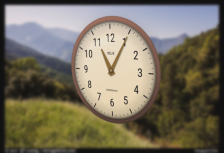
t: h=11 m=5
